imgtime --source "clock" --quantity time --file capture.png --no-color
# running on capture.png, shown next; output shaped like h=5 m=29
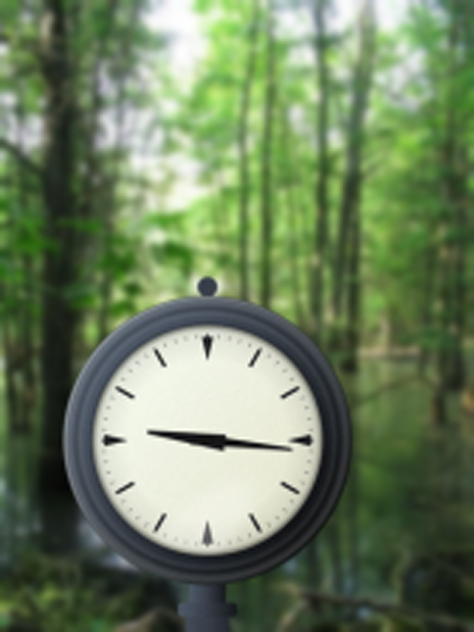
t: h=9 m=16
